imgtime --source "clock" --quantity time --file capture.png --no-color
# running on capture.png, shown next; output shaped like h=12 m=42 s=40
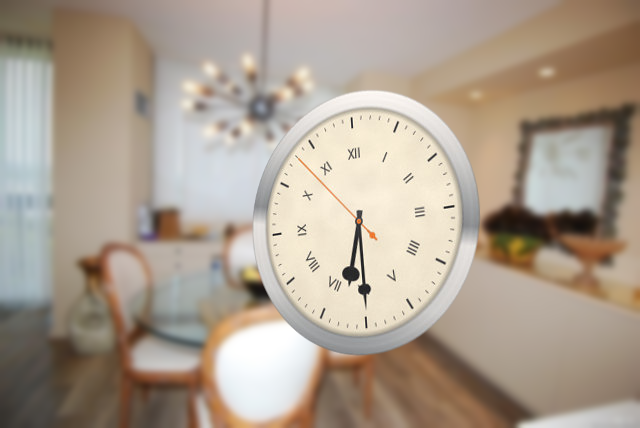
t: h=6 m=29 s=53
